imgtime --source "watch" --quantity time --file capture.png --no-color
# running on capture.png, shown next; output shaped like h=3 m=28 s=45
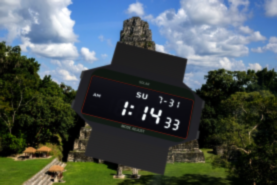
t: h=1 m=14 s=33
